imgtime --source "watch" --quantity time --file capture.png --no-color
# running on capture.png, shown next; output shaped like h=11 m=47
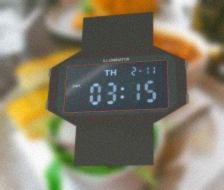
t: h=3 m=15
